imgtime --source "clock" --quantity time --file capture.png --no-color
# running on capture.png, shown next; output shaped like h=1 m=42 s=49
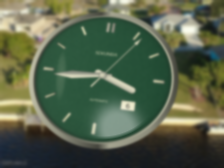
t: h=3 m=44 s=6
